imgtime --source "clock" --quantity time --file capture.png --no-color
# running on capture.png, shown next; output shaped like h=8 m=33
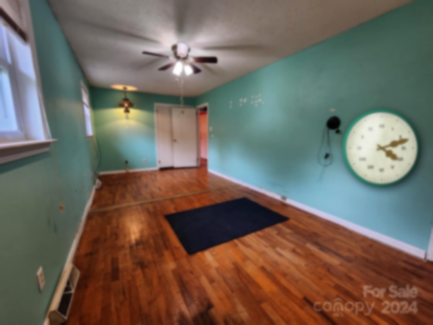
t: h=4 m=12
